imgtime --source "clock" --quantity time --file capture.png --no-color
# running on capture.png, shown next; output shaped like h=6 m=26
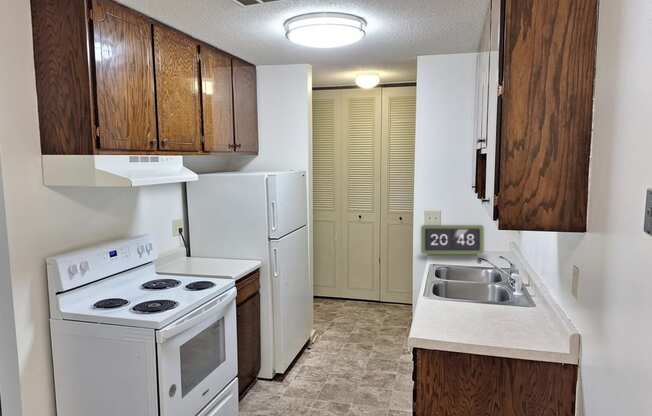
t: h=20 m=48
